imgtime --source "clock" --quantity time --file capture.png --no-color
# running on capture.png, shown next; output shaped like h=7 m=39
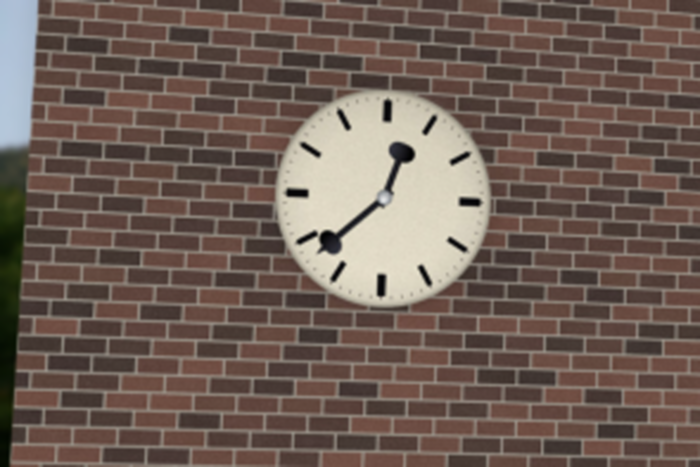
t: h=12 m=38
